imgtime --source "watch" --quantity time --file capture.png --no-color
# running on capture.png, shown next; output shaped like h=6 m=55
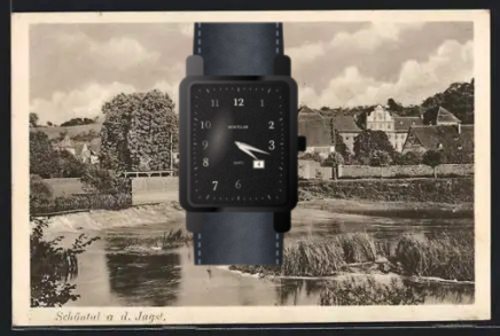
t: h=4 m=18
